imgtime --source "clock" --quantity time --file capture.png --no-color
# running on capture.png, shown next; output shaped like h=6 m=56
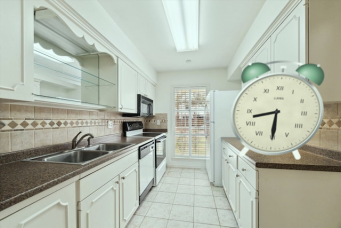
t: h=8 m=30
